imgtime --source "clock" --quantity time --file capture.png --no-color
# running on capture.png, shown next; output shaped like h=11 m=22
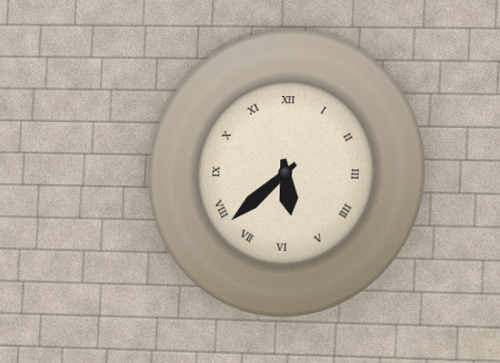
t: h=5 m=38
